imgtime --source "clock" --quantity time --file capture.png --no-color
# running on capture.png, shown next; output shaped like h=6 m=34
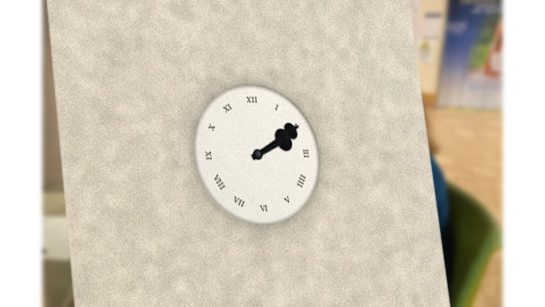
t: h=2 m=10
